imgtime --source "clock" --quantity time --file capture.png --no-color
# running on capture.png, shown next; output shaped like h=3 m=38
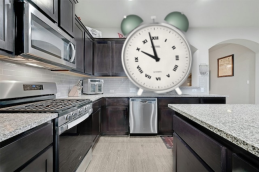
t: h=9 m=58
